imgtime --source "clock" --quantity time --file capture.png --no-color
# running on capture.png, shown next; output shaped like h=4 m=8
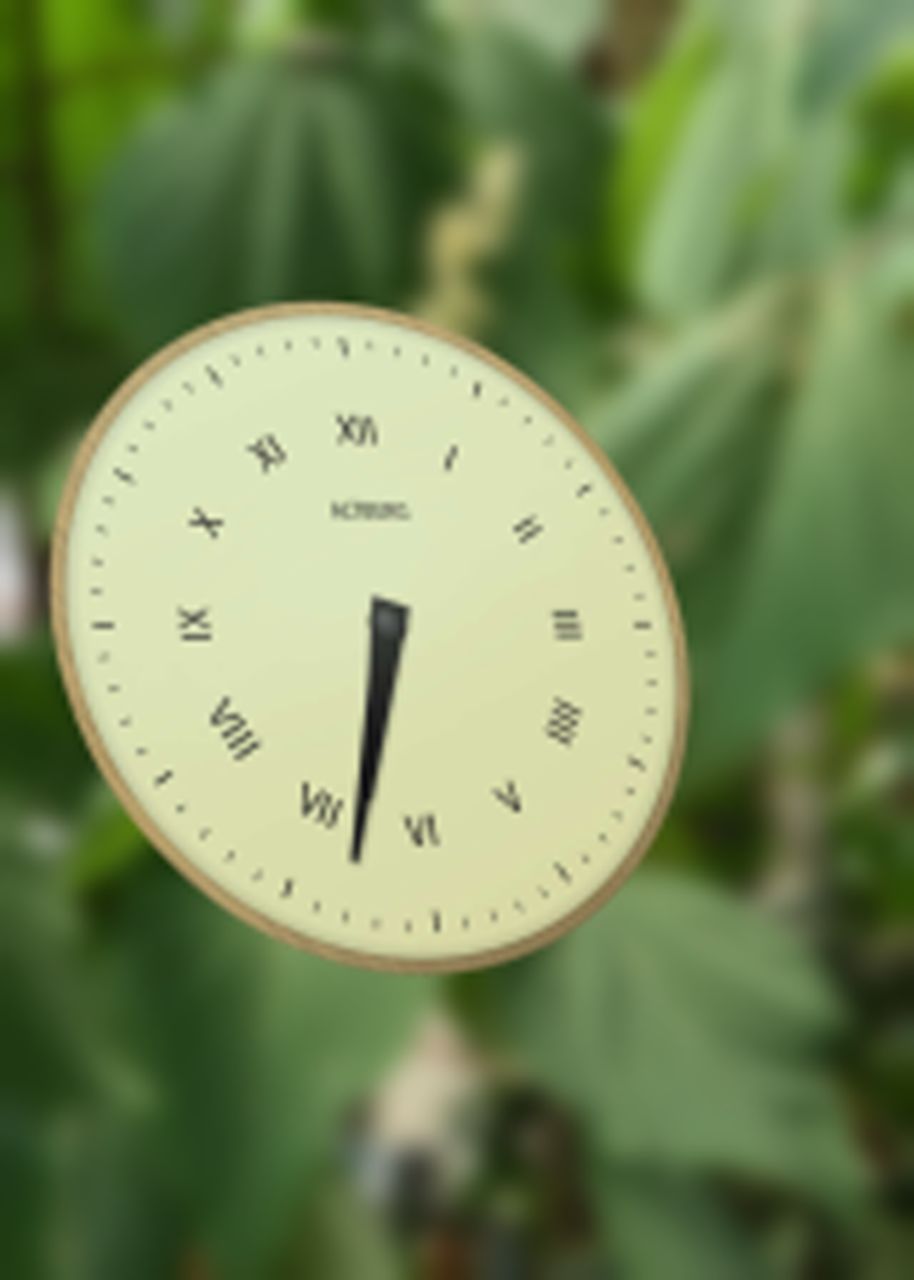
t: h=6 m=33
